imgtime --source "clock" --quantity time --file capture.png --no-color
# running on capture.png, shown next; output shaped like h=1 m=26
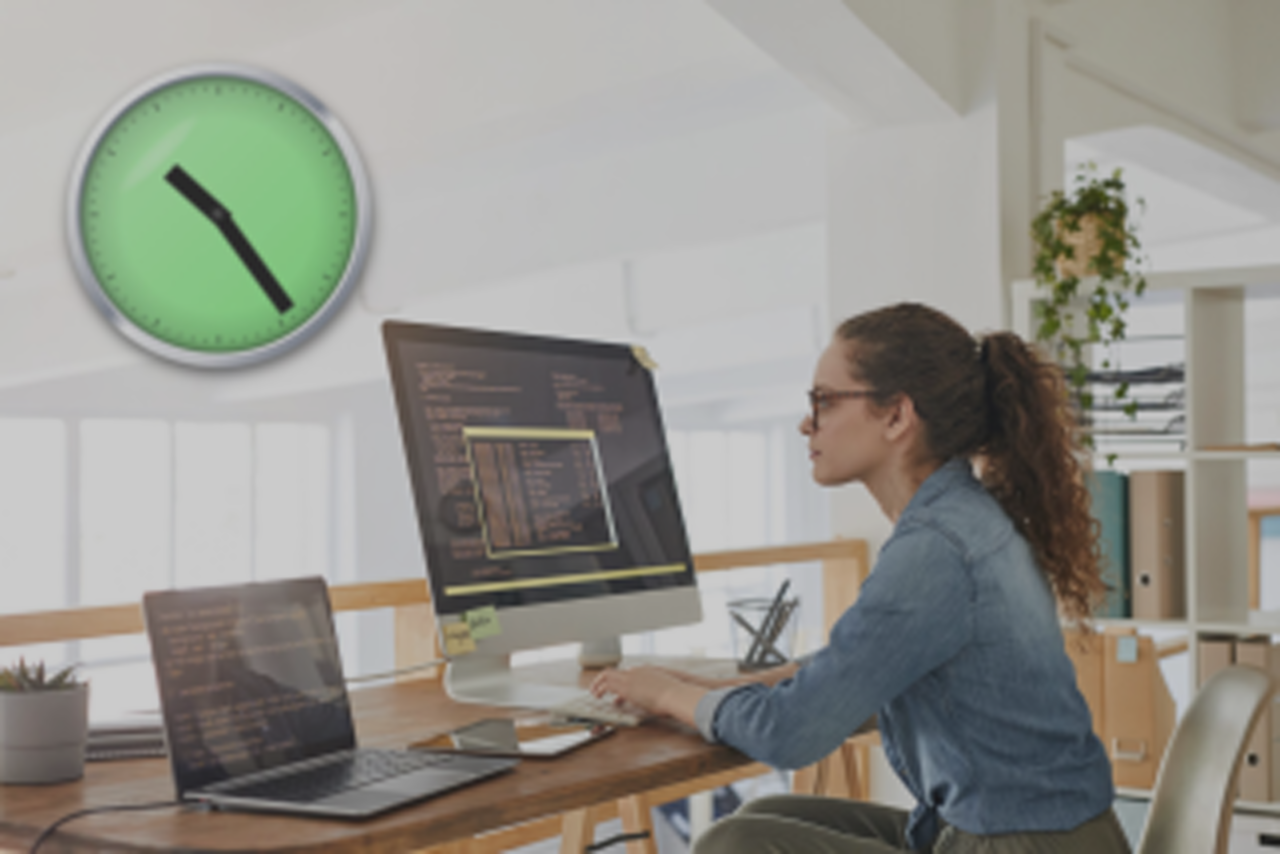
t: h=10 m=24
